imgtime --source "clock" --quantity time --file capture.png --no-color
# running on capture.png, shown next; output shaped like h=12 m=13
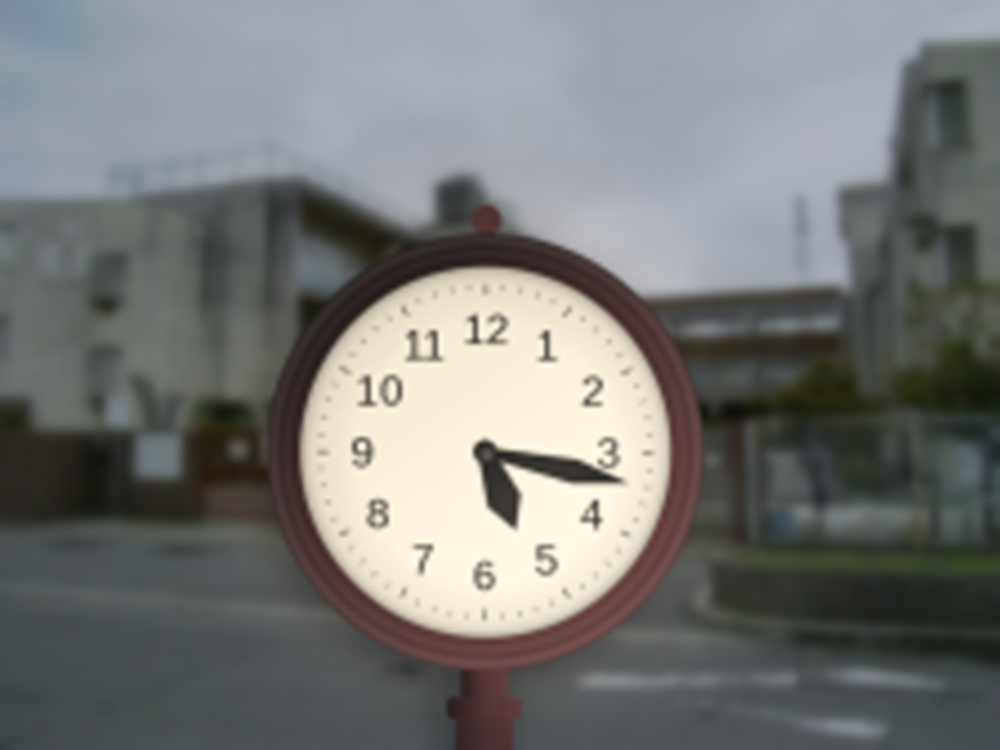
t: h=5 m=17
